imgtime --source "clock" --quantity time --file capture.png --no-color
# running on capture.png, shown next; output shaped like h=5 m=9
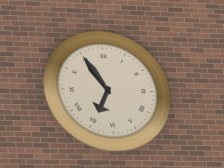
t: h=6 m=55
